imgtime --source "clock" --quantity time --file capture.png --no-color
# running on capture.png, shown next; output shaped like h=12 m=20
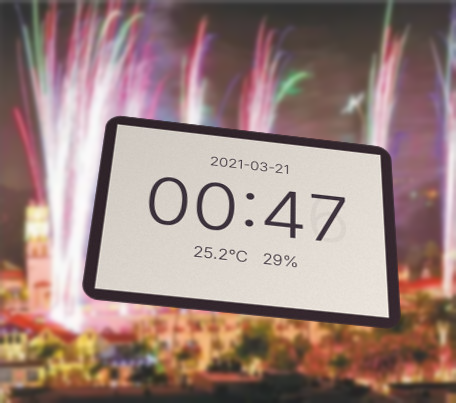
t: h=0 m=47
